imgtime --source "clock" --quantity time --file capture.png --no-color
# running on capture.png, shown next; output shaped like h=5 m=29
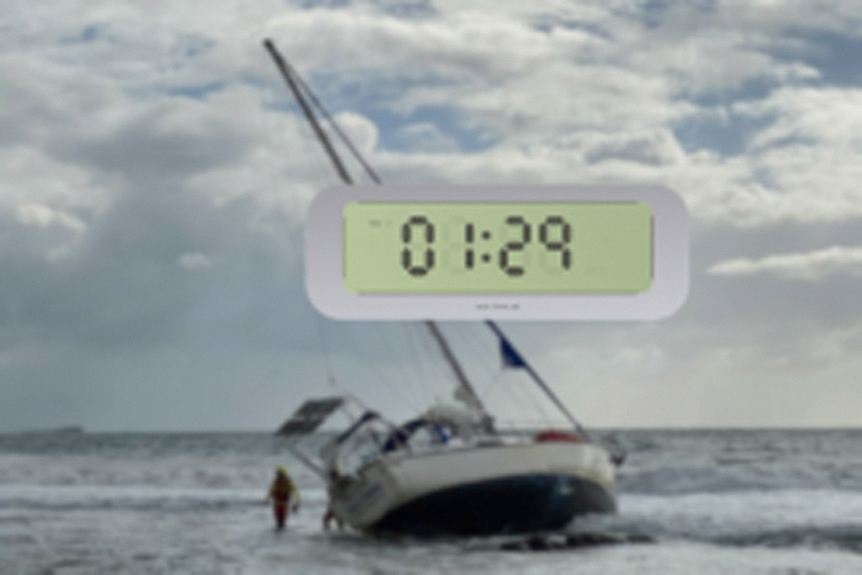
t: h=1 m=29
